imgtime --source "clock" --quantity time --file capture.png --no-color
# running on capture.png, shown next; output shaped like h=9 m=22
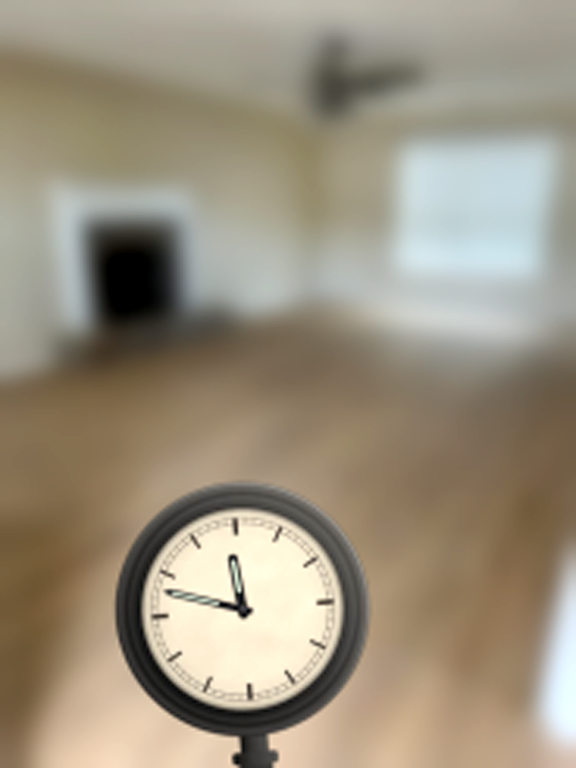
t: h=11 m=48
